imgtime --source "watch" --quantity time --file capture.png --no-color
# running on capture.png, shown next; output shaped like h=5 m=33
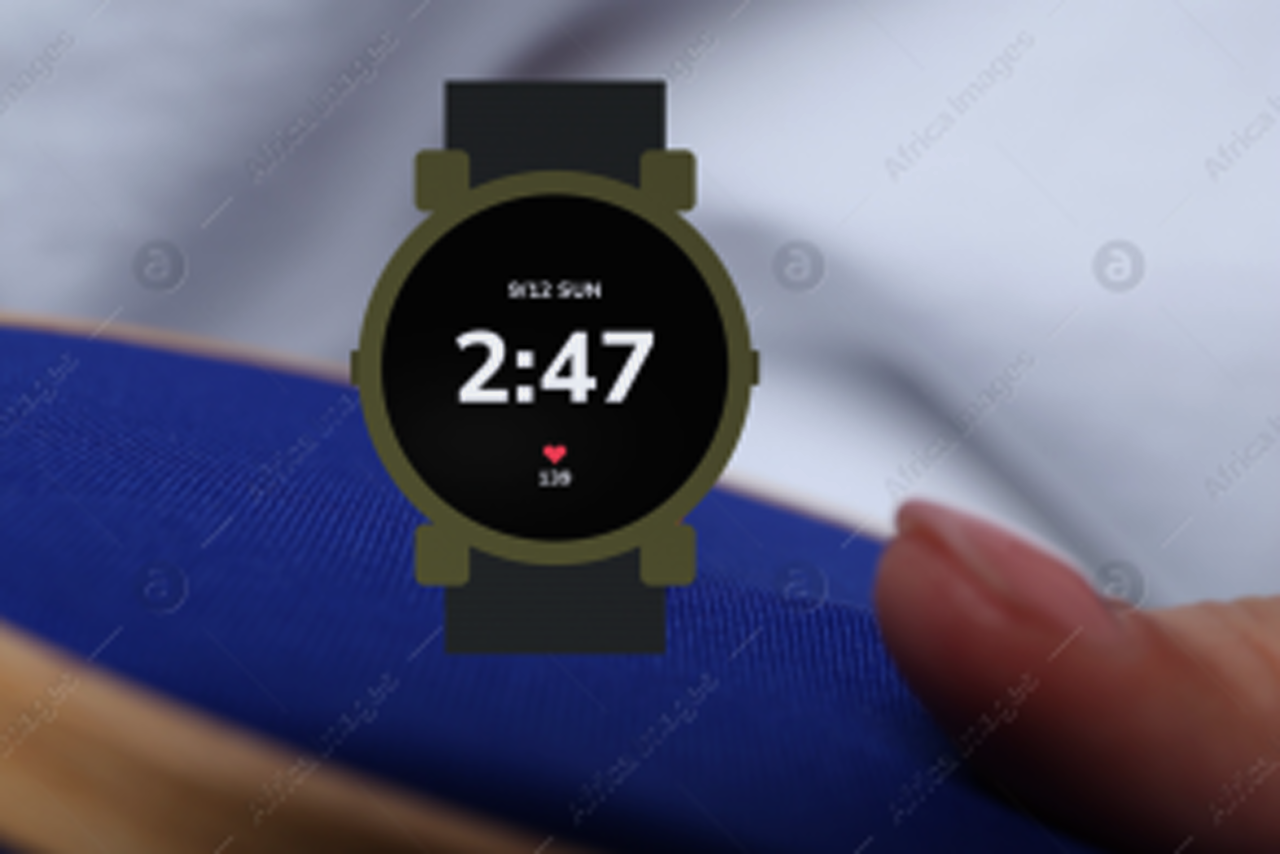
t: h=2 m=47
